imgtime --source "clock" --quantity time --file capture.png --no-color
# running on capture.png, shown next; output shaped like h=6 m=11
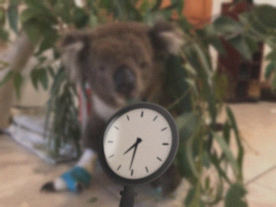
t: h=7 m=31
